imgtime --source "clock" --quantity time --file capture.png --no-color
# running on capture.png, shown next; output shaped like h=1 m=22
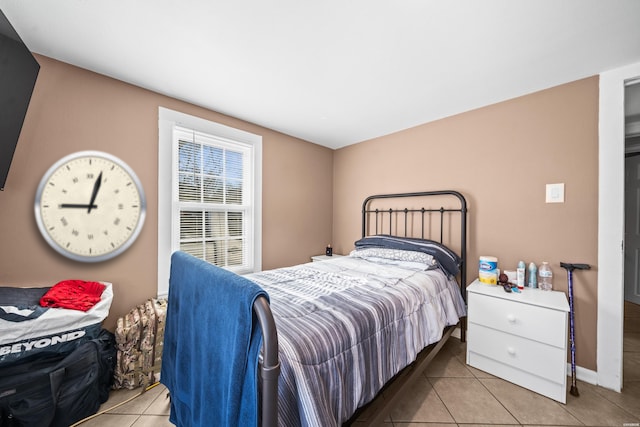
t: h=9 m=3
